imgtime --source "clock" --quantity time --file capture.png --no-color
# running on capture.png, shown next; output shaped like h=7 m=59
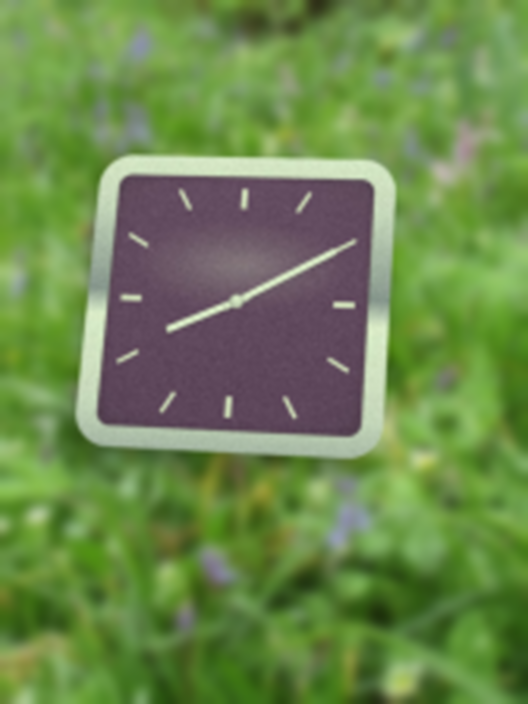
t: h=8 m=10
